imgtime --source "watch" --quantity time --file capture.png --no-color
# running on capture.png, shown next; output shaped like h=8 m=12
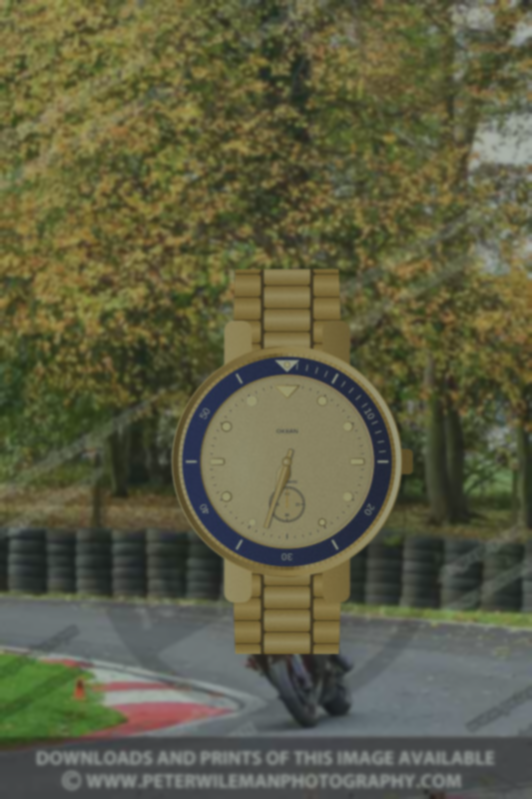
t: h=6 m=33
